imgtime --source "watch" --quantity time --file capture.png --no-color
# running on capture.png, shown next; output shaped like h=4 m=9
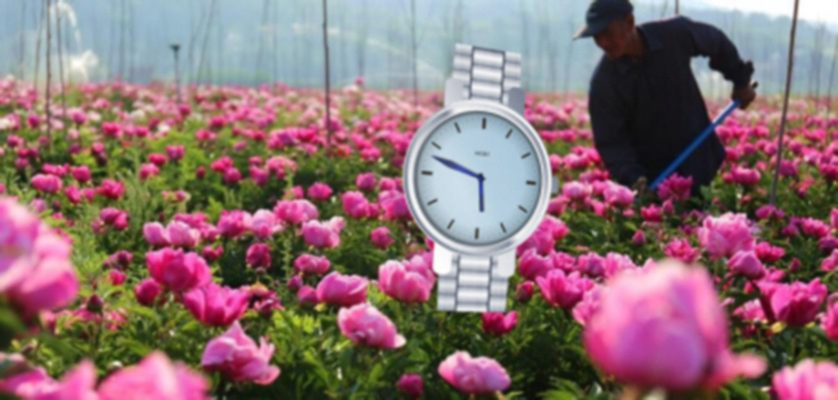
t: h=5 m=48
